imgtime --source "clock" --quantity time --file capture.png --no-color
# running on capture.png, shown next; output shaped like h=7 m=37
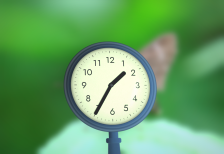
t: h=1 m=35
